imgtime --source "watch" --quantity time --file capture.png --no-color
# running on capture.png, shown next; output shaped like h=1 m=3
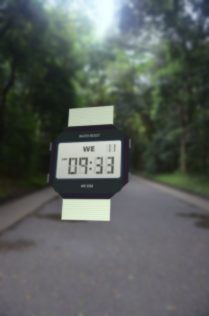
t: h=9 m=33
